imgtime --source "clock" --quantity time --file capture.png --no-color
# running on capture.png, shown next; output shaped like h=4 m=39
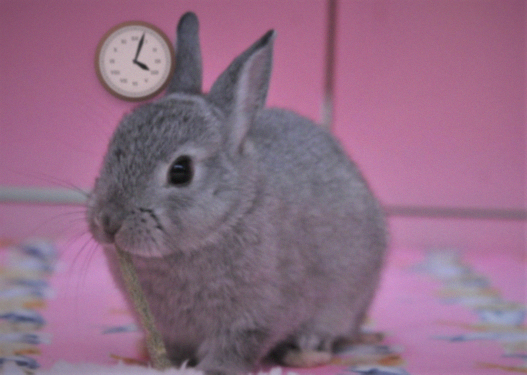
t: h=4 m=3
